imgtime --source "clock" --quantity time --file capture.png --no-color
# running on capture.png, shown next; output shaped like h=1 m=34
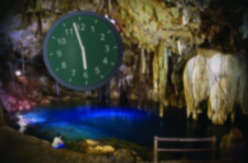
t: h=5 m=58
